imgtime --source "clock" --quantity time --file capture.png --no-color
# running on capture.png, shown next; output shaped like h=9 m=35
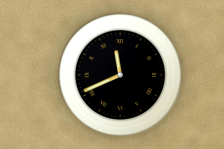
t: h=11 m=41
